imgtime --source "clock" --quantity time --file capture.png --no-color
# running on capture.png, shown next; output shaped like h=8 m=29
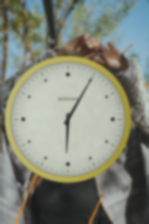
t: h=6 m=5
